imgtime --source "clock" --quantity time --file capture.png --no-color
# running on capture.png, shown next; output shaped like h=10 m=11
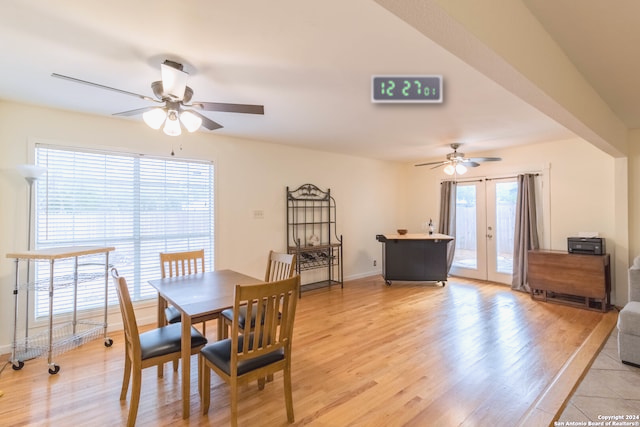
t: h=12 m=27
